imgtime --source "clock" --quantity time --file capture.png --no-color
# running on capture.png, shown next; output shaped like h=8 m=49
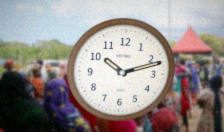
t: h=10 m=12
